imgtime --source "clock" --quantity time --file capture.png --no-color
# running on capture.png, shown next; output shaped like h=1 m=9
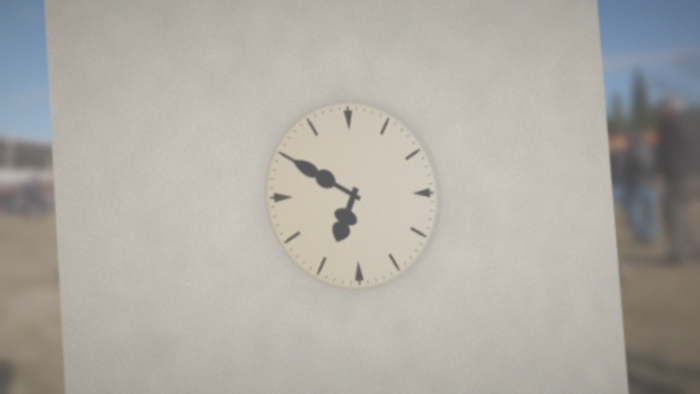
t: h=6 m=50
